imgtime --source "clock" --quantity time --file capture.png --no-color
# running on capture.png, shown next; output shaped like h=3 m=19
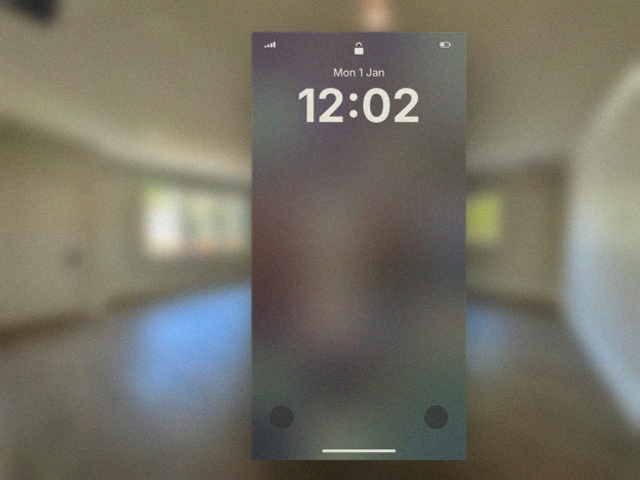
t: h=12 m=2
